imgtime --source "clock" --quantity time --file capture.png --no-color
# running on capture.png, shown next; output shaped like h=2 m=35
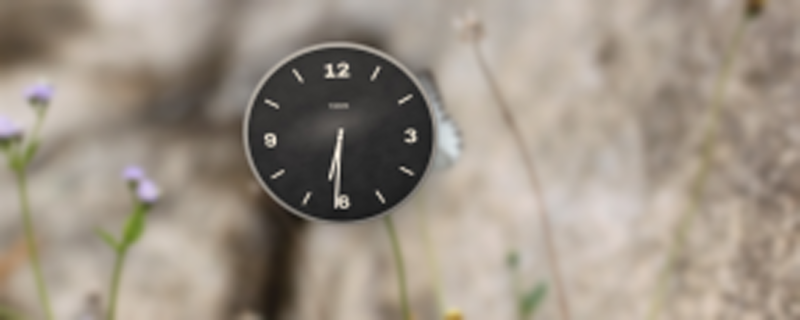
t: h=6 m=31
